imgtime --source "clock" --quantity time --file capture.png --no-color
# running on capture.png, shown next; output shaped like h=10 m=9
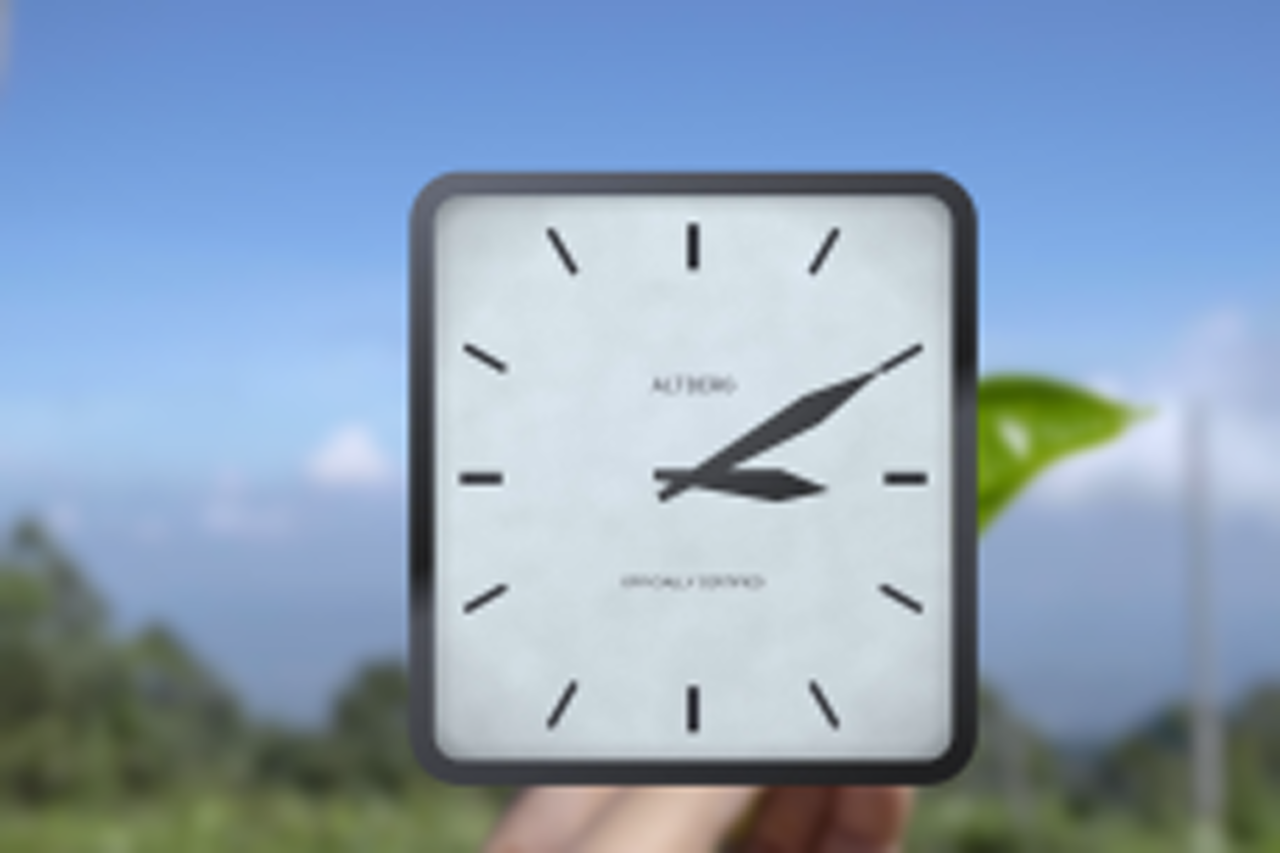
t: h=3 m=10
